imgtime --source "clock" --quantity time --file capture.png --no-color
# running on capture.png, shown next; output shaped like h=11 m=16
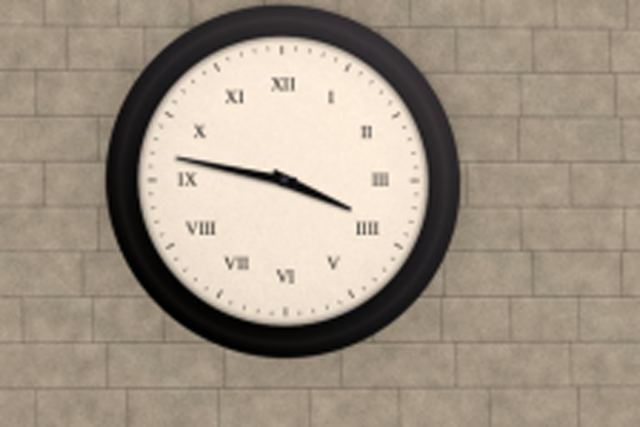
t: h=3 m=47
